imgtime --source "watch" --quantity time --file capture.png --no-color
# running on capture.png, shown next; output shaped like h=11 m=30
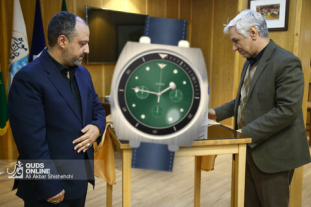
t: h=1 m=46
